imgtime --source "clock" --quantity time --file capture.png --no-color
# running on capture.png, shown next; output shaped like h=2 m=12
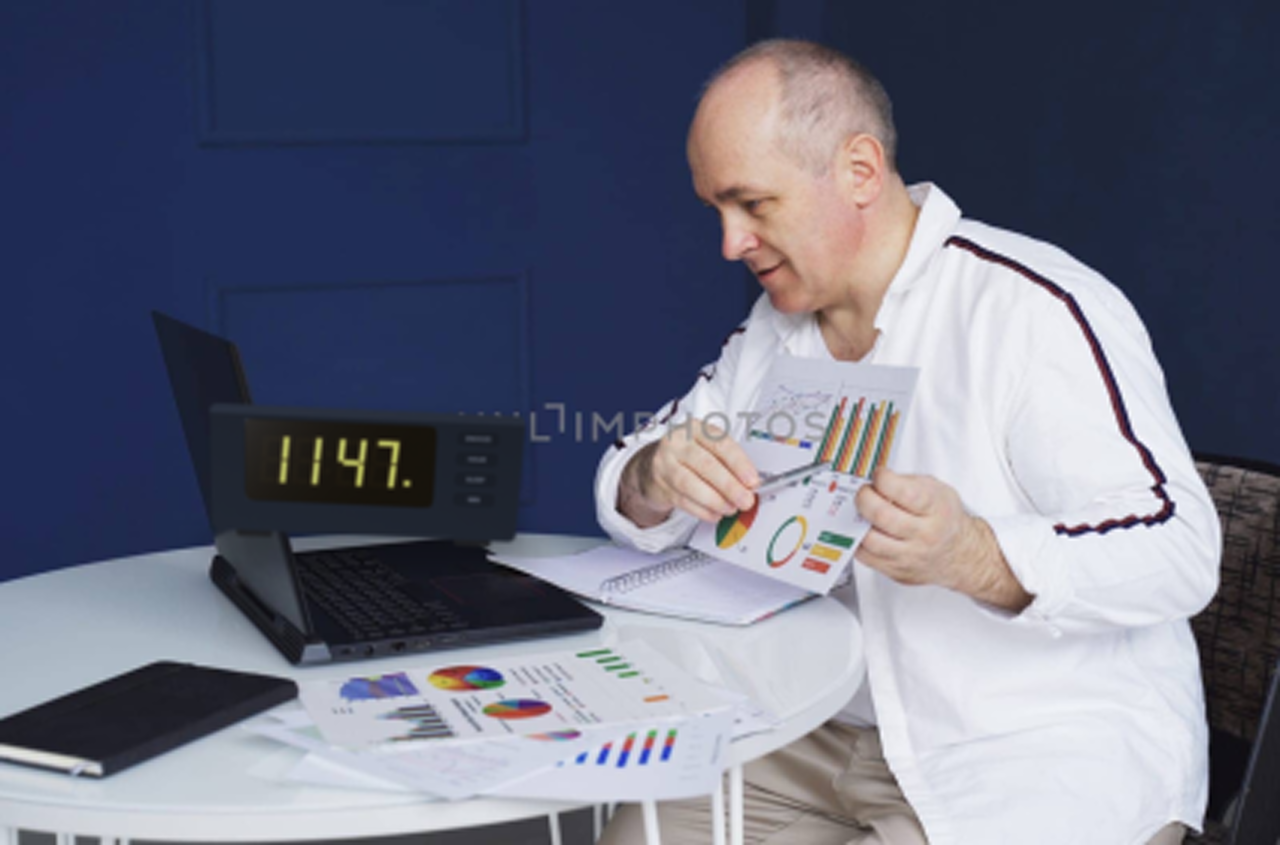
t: h=11 m=47
